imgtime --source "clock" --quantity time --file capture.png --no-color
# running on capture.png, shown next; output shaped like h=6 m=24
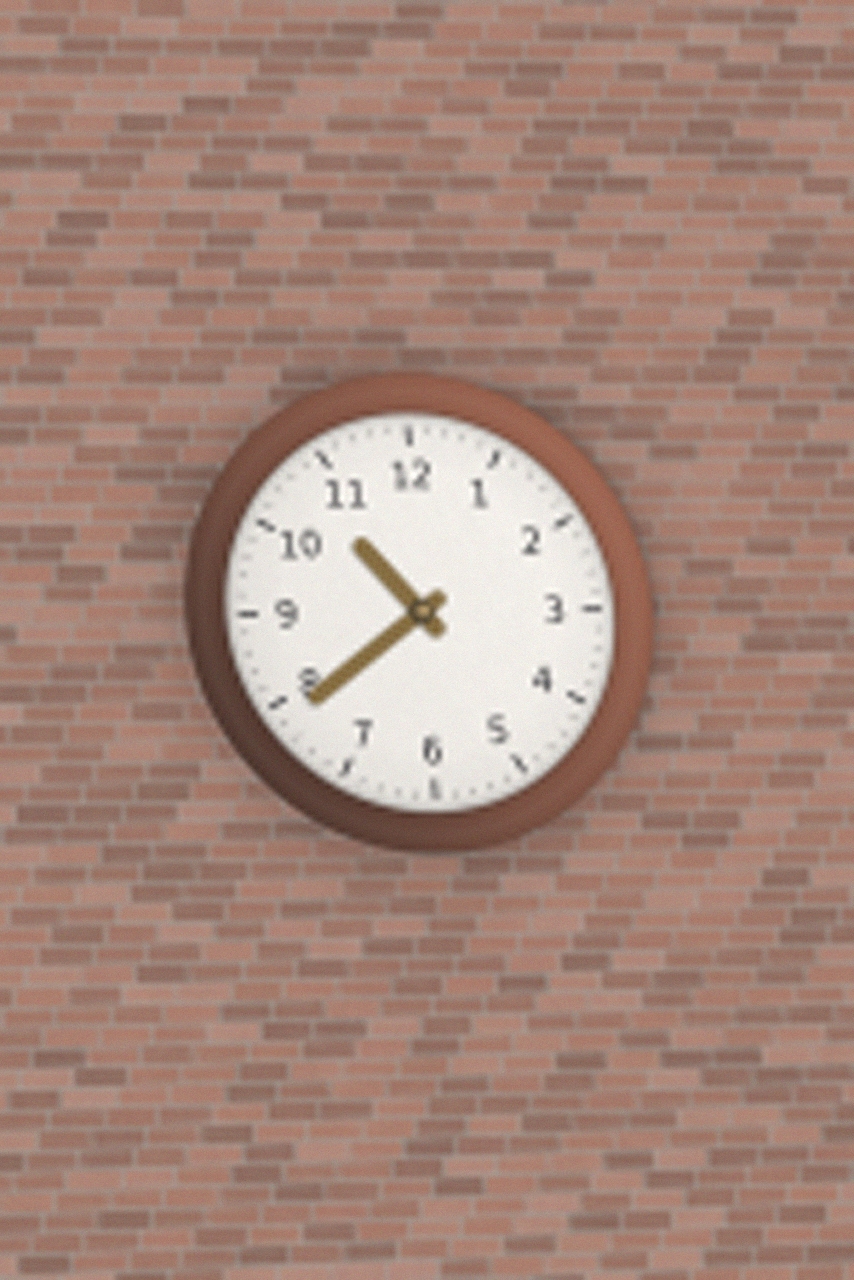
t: h=10 m=39
